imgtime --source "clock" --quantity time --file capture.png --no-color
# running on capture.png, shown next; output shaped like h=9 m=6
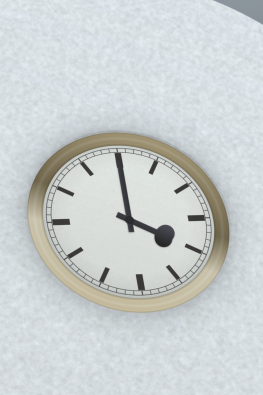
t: h=4 m=0
